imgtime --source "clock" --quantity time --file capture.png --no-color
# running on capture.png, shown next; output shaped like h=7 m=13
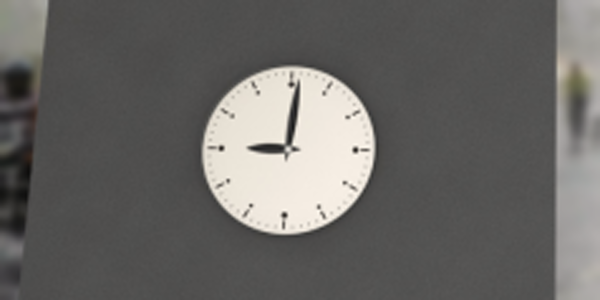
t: h=9 m=1
